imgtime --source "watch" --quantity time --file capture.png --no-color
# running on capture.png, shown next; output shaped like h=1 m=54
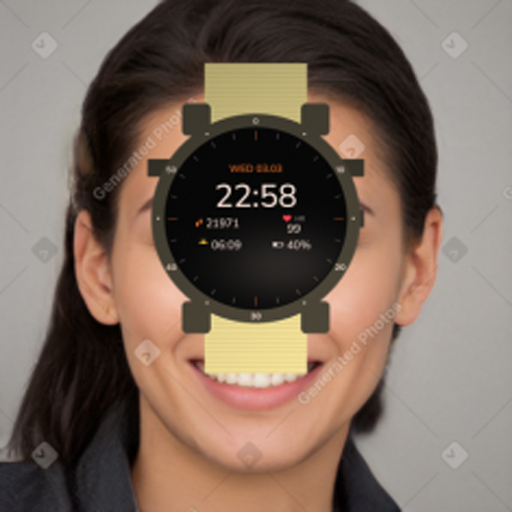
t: h=22 m=58
